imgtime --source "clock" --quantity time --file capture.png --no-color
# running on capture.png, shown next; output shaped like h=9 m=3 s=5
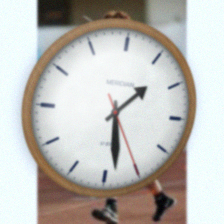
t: h=1 m=28 s=25
